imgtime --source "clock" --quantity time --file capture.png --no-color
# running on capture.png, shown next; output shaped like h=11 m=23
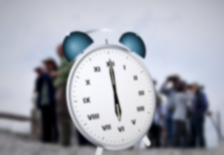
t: h=6 m=0
